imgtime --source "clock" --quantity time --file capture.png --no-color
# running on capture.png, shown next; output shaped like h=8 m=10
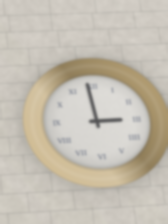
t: h=2 m=59
